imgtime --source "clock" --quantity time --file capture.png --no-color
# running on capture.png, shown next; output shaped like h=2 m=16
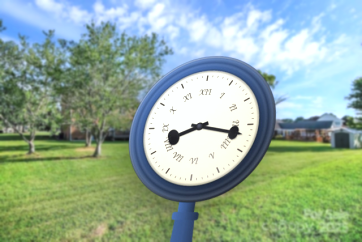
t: h=8 m=17
